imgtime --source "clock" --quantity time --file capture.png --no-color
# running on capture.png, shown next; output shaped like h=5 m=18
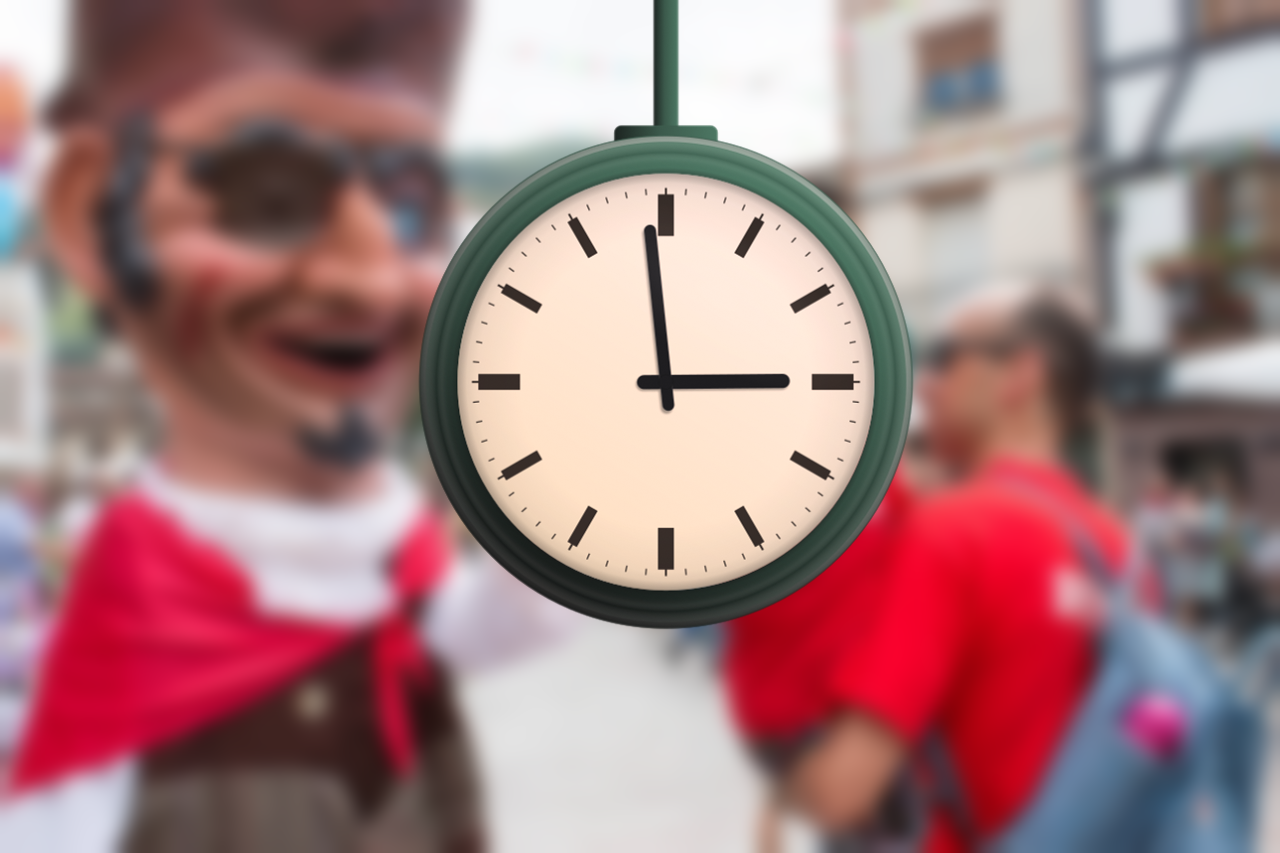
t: h=2 m=59
